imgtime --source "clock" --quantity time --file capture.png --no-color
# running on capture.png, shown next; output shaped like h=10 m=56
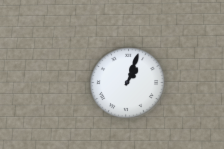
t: h=1 m=3
